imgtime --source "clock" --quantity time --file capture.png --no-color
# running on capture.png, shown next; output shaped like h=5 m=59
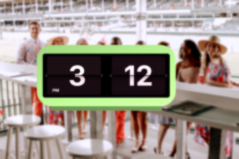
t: h=3 m=12
